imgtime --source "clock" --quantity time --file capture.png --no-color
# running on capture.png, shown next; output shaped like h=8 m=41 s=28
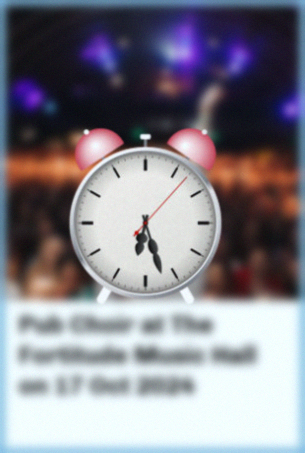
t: h=6 m=27 s=7
